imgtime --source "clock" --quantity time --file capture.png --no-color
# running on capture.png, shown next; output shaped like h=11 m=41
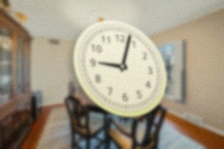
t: h=9 m=3
